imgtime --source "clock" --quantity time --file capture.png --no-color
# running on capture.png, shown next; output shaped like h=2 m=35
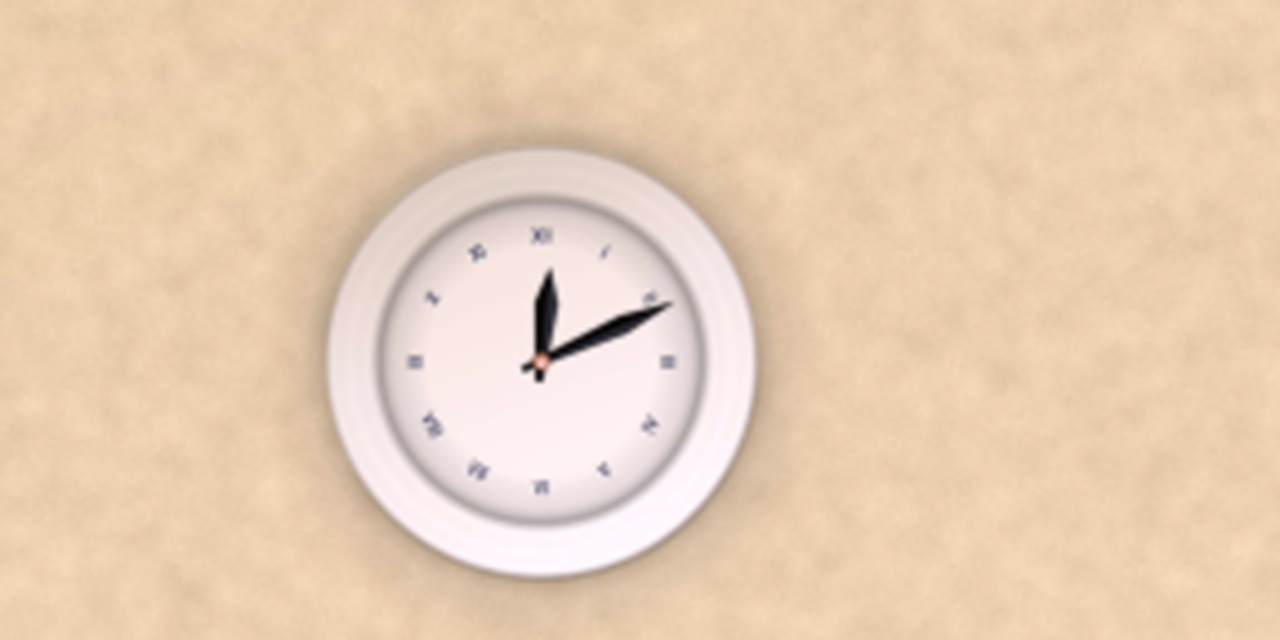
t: h=12 m=11
